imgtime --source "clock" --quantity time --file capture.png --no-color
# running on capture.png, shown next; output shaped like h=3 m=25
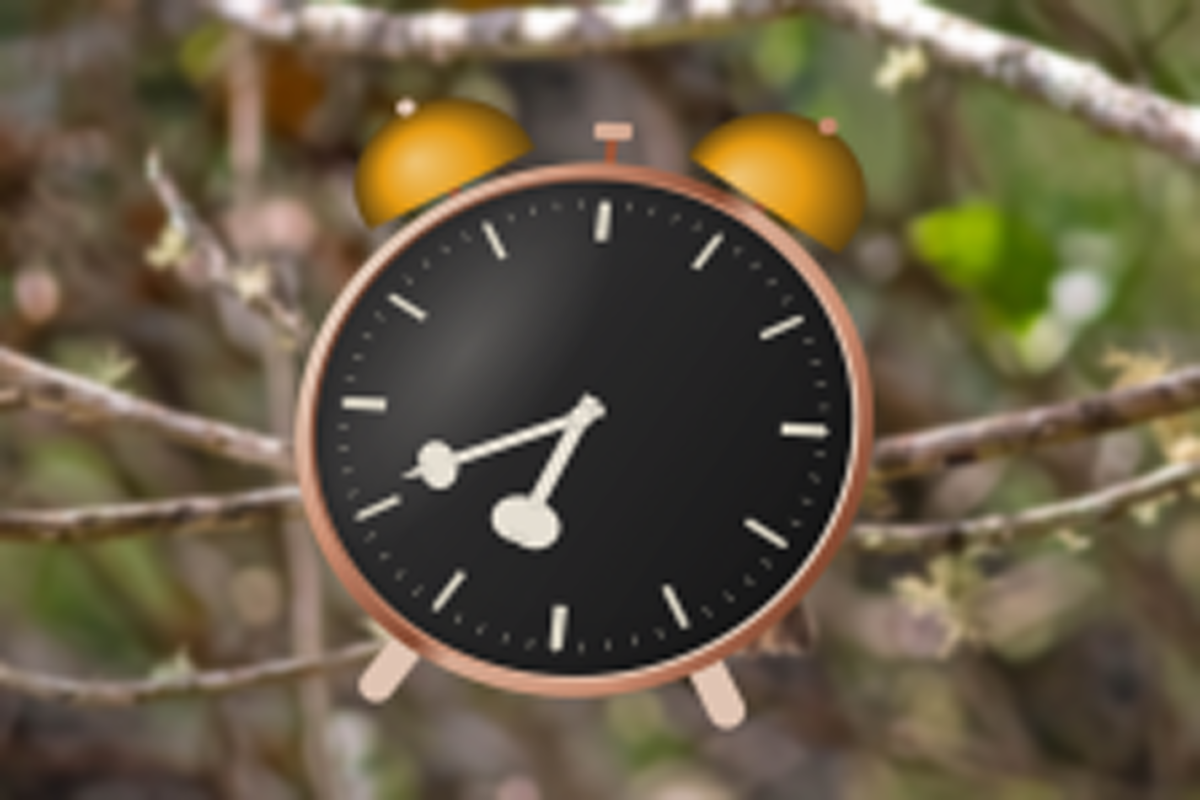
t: h=6 m=41
